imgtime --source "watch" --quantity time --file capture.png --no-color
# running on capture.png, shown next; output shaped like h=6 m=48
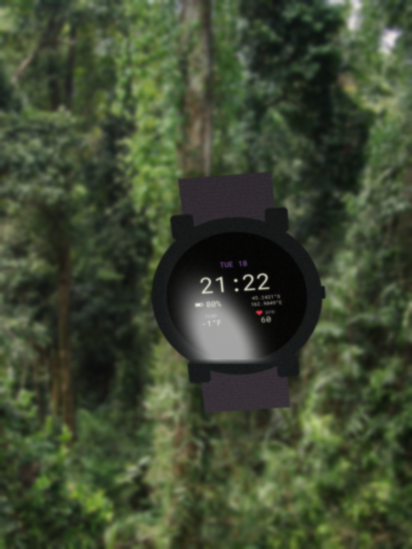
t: h=21 m=22
